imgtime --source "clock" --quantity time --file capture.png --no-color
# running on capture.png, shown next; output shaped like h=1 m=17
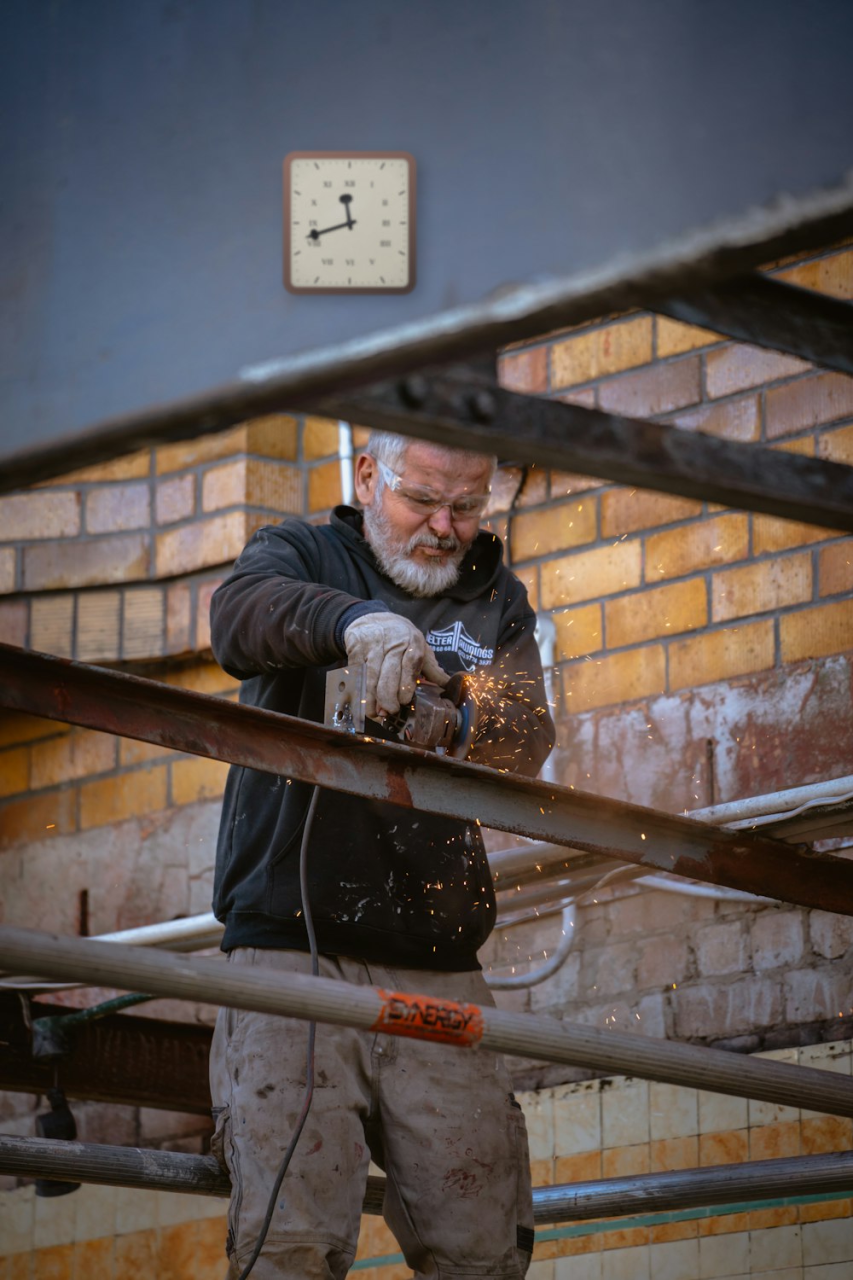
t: h=11 m=42
